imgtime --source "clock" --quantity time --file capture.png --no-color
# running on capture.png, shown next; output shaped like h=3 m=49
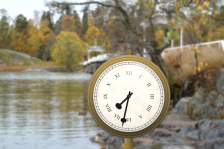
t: h=7 m=32
